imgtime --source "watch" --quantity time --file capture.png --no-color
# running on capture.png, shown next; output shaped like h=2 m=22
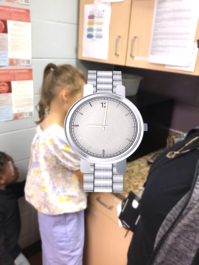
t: h=9 m=1
